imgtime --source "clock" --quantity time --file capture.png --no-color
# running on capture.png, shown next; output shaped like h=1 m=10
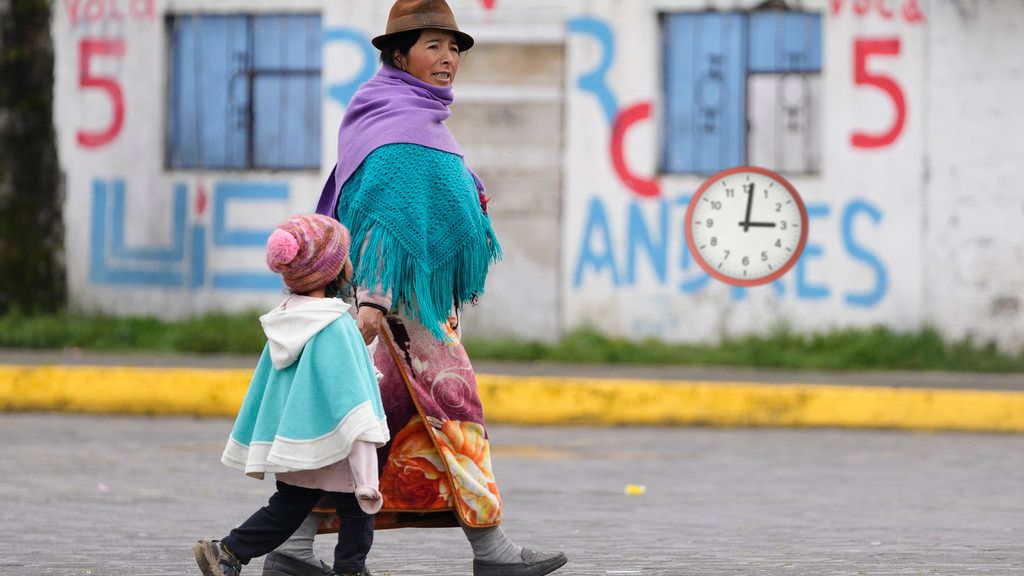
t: h=3 m=1
